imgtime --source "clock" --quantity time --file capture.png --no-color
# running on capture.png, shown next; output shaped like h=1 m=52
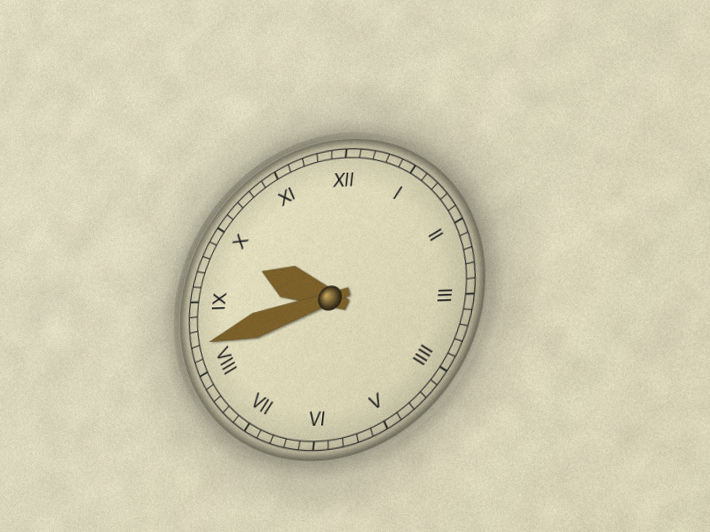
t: h=9 m=42
